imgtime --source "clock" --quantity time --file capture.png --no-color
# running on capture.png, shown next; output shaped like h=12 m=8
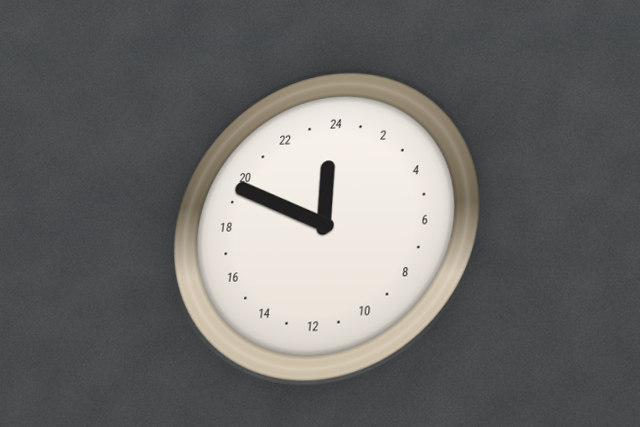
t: h=23 m=49
